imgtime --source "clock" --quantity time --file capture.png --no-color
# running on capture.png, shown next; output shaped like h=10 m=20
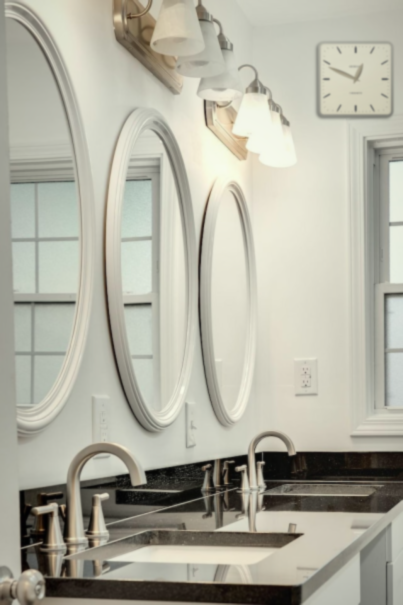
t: h=12 m=49
